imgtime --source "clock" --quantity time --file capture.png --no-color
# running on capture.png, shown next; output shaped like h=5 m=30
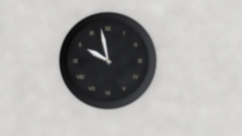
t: h=9 m=58
